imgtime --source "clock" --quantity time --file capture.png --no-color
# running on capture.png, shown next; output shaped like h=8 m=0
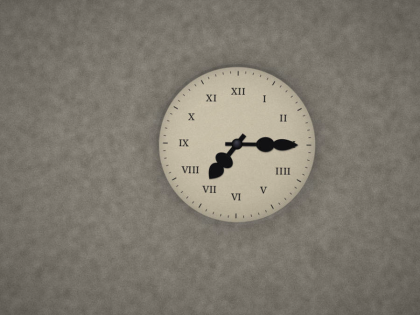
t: h=7 m=15
